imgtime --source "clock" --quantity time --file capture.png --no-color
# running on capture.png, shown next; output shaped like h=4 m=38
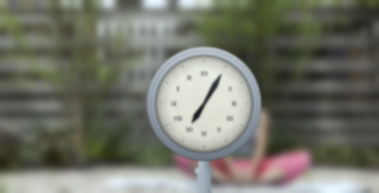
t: h=7 m=5
